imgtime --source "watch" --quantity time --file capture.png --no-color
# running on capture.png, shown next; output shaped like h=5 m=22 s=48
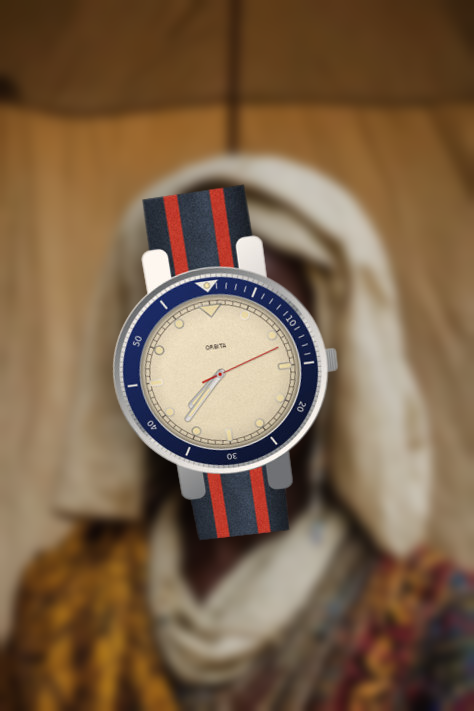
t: h=7 m=37 s=12
